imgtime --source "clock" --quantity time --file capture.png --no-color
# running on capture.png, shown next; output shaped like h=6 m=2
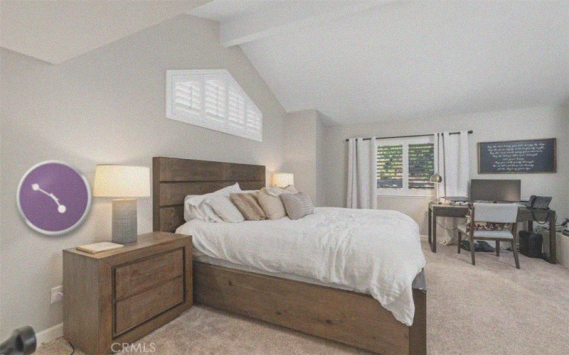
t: h=4 m=50
